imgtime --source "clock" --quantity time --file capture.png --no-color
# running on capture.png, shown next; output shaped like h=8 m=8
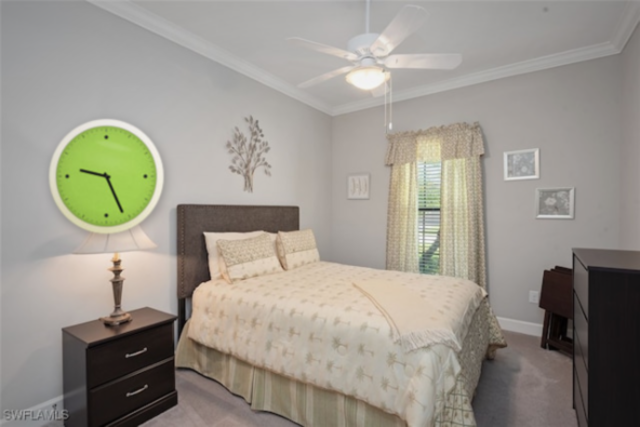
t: h=9 m=26
